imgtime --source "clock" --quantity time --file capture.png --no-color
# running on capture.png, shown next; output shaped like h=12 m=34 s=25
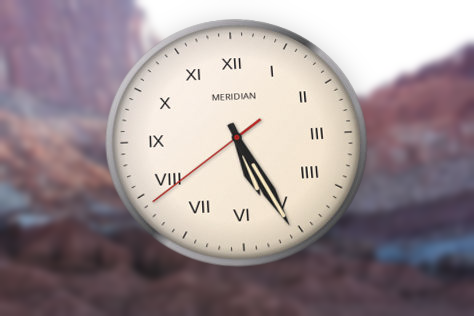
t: h=5 m=25 s=39
